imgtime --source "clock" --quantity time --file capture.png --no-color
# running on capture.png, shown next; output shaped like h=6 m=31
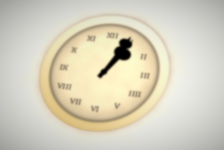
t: h=1 m=4
